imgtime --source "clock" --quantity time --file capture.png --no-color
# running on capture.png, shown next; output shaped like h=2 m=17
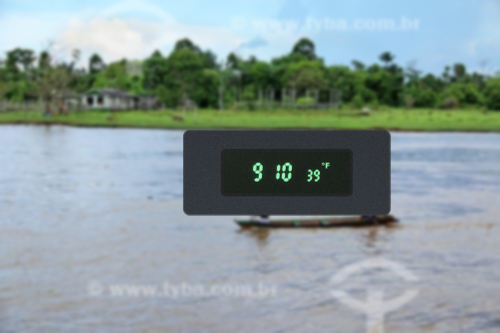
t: h=9 m=10
